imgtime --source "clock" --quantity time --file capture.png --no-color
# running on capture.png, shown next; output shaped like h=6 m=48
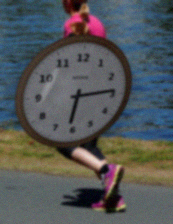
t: h=6 m=14
